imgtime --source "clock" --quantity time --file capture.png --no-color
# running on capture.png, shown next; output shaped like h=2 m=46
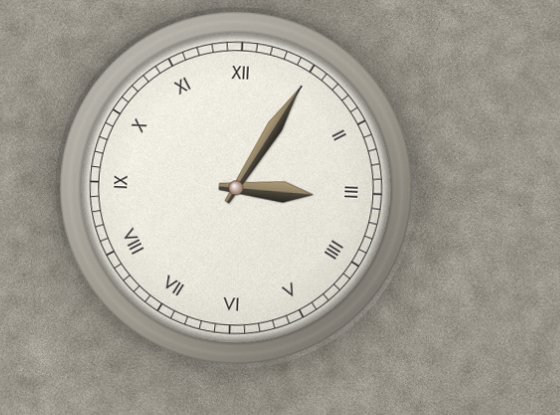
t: h=3 m=5
